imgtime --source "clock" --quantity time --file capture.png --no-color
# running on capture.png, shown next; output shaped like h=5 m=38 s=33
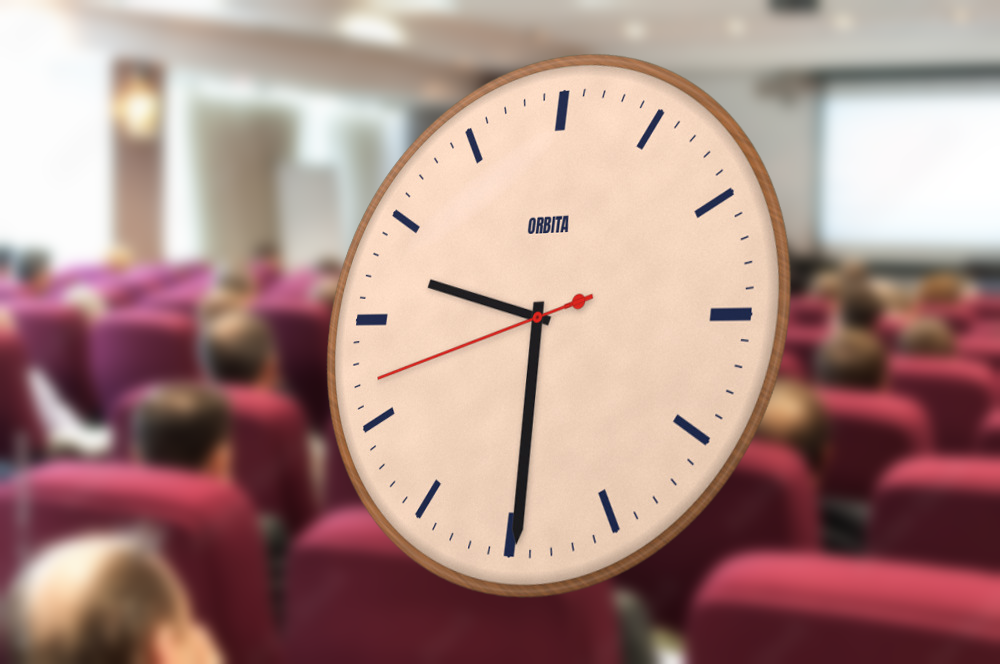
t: h=9 m=29 s=42
